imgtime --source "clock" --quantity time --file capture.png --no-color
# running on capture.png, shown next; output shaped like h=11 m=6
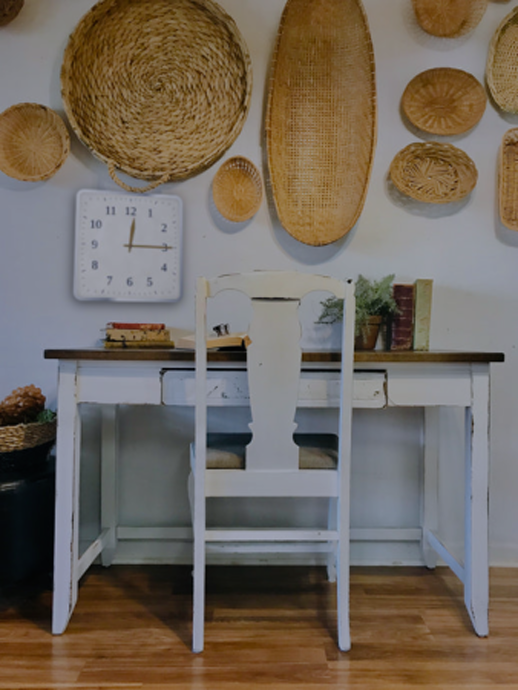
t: h=12 m=15
